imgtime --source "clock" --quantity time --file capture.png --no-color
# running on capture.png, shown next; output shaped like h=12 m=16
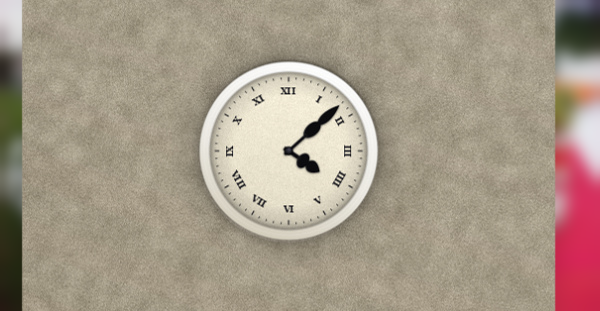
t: h=4 m=8
